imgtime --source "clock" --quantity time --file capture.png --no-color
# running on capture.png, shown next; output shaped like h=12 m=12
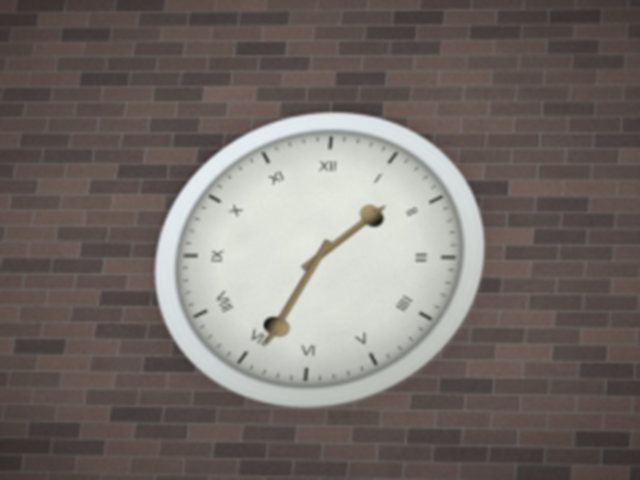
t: h=1 m=34
